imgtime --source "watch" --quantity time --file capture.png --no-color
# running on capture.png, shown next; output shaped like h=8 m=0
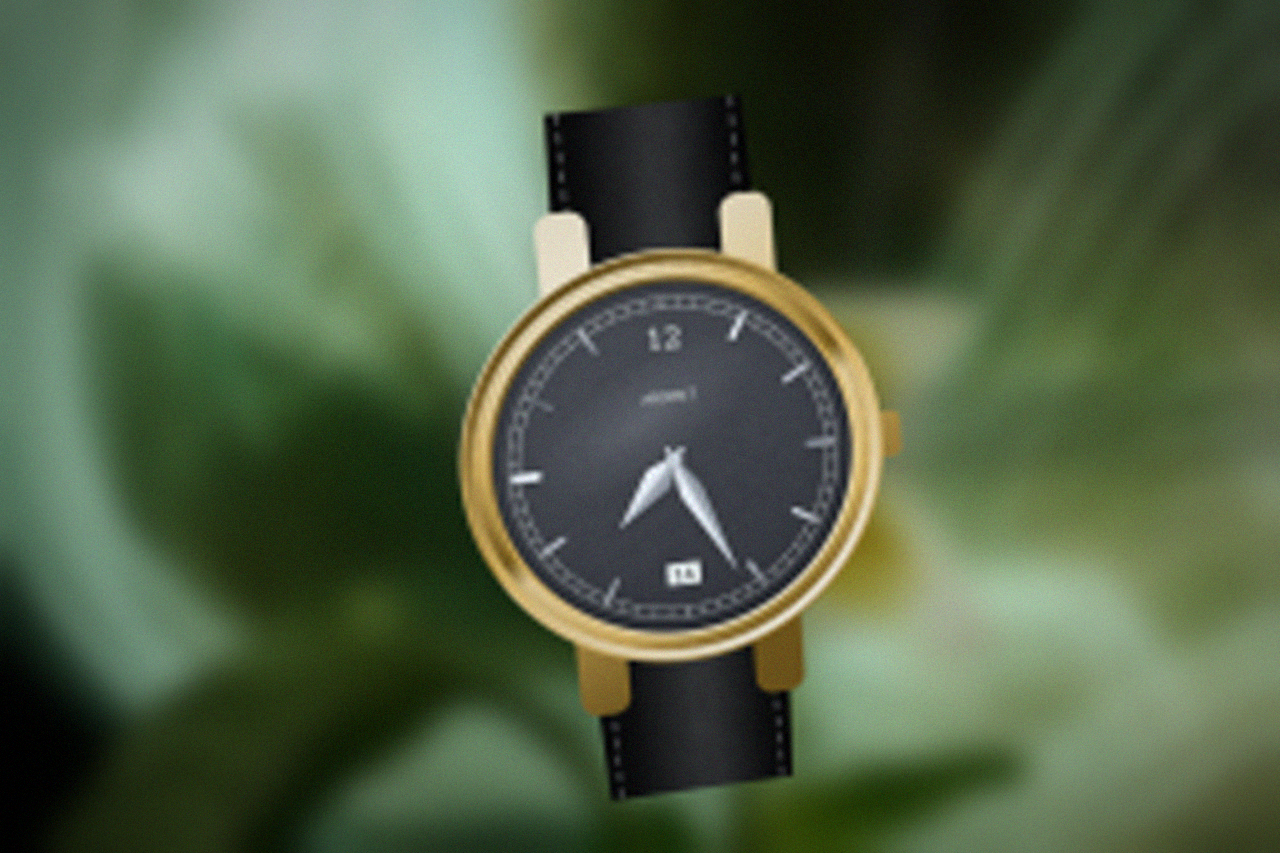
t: h=7 m=26
